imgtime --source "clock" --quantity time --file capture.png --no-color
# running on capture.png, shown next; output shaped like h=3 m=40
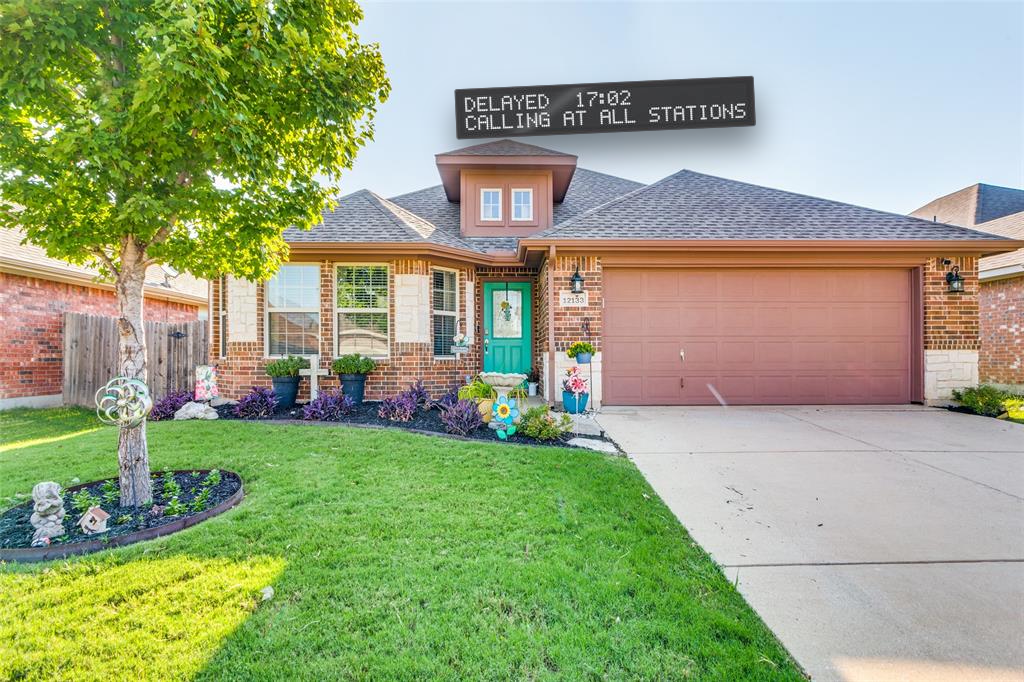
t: h=17 m=2
